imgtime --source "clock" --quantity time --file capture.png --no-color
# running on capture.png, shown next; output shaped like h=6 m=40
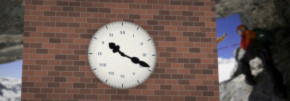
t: h=10 m=19
